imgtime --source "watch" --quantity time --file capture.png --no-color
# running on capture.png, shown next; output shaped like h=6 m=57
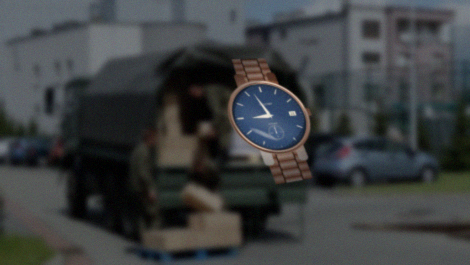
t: h=8 m=57
